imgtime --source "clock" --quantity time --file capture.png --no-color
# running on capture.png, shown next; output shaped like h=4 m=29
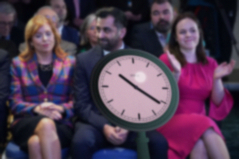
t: h=10 m=21
